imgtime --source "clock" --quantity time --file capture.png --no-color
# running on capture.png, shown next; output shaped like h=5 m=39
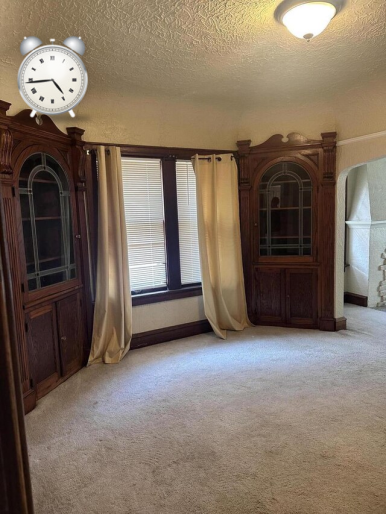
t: h=4 m=44
